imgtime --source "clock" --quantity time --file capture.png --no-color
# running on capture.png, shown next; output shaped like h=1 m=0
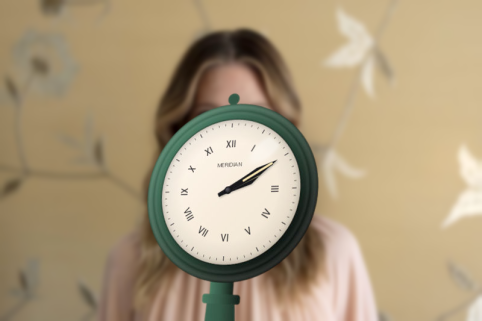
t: h=2 m=10
